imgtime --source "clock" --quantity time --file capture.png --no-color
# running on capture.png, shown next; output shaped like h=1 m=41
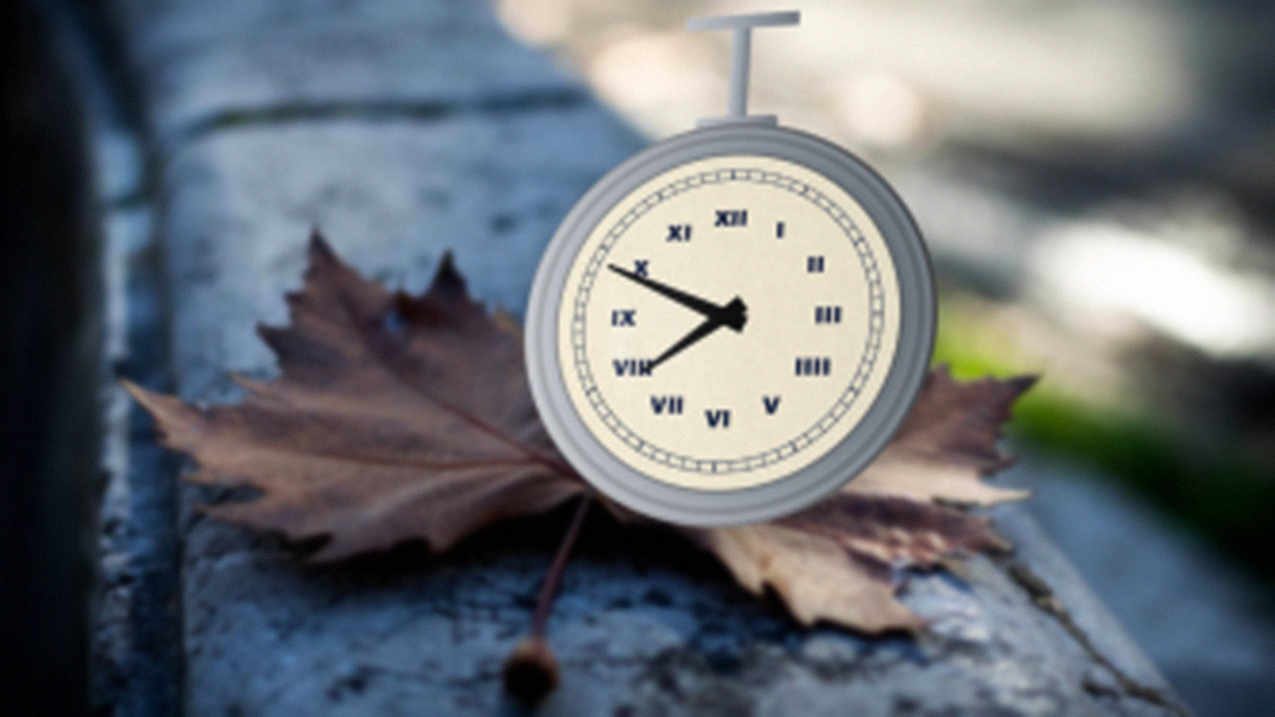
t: h=7 m=49
